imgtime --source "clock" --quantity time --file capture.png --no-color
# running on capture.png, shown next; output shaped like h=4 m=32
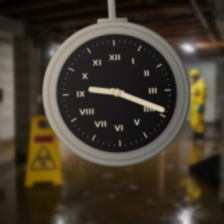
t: h=9 m=19
